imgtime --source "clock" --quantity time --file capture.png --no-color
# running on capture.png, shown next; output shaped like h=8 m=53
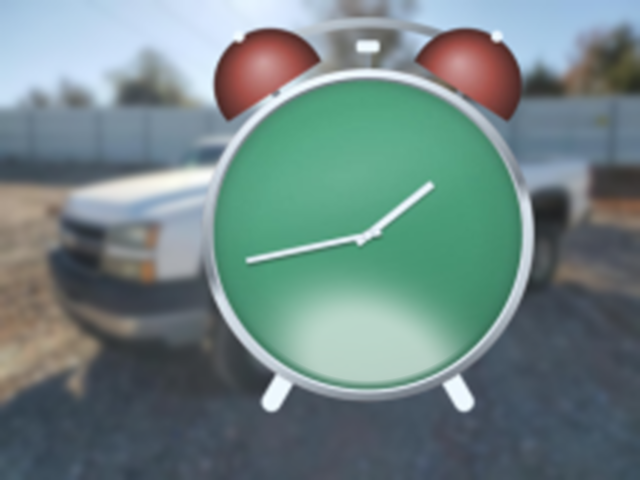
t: h=1 m=43
